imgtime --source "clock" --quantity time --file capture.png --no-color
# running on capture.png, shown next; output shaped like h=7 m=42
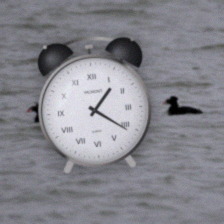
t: h=1 m=21
